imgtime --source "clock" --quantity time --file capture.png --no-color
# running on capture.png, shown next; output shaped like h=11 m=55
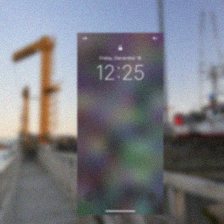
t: h=12 m=25
